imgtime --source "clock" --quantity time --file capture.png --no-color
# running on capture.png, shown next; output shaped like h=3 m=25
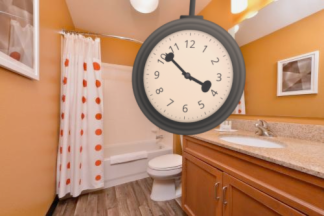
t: h=3 m=52
